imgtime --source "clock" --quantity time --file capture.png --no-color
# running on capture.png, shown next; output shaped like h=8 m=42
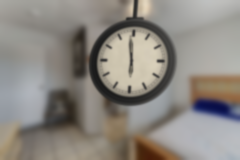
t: h=5 m=59
